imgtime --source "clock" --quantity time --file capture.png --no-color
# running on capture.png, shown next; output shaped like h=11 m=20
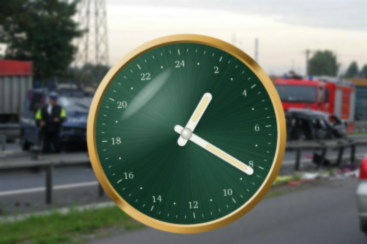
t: h=2 m=21
